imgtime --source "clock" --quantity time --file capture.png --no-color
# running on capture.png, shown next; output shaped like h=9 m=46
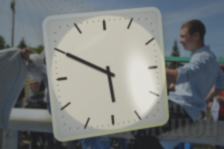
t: h=5 m=50
